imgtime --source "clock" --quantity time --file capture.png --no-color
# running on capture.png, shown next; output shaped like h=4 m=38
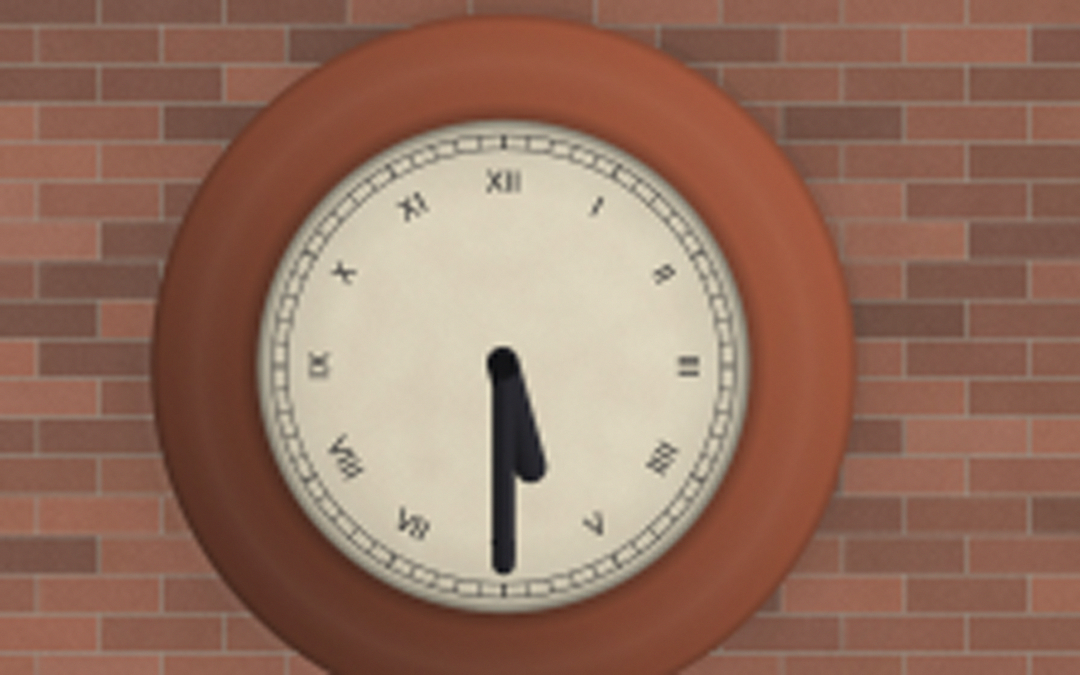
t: h=5 m=30
